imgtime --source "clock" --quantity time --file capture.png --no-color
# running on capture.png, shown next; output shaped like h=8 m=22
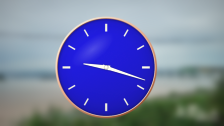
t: h=9 m=18
